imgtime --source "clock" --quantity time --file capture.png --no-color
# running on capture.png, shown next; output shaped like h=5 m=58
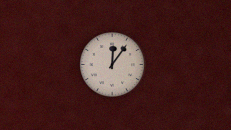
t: h=12 m=6
